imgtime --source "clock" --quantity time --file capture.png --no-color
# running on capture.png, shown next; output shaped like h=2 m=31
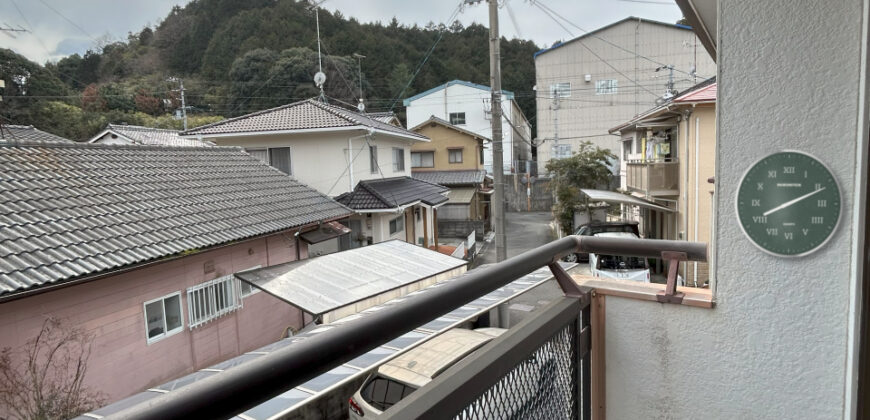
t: h=8 m=11
